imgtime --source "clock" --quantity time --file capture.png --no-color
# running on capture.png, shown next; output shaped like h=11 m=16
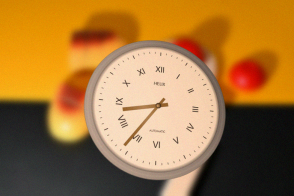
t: h=8 m=36
